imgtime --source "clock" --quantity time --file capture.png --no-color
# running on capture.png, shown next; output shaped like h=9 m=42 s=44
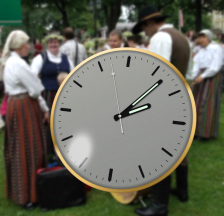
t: h=2 m=6 s=57
